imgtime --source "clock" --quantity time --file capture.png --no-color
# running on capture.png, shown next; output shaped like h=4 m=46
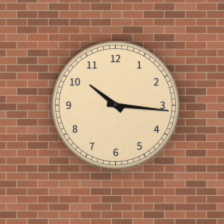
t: h=10 m=16
